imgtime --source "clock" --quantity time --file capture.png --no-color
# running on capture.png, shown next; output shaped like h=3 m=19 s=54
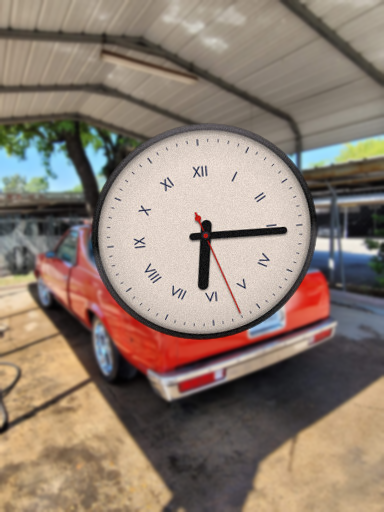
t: h=6 m=15 s=27
